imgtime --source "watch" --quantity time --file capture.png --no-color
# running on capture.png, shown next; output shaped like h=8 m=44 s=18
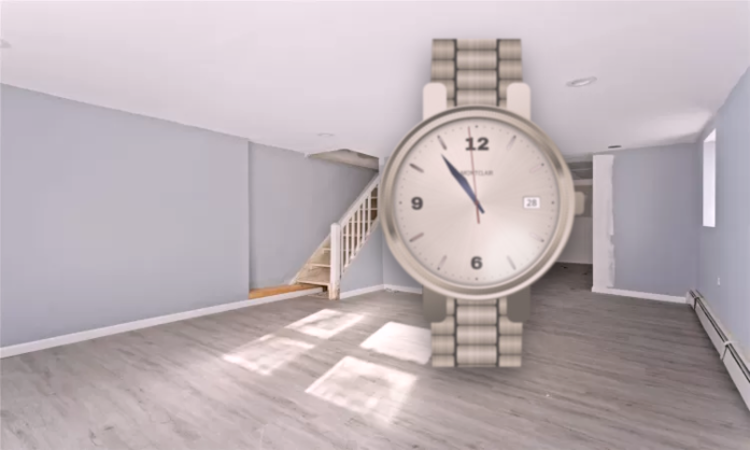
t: h=10 m=53 s=59
